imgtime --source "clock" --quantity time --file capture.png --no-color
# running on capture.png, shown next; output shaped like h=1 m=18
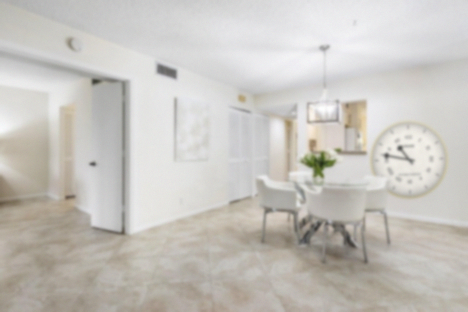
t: h=10 m=47
